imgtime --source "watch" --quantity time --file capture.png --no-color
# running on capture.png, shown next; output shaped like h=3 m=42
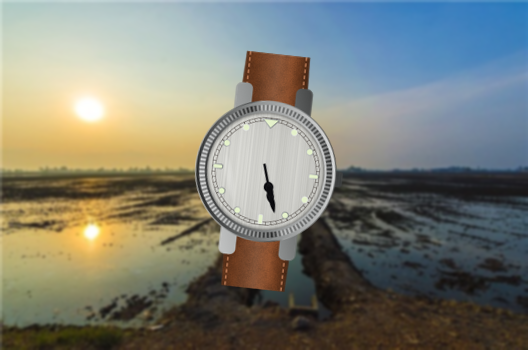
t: h=5 m=27
